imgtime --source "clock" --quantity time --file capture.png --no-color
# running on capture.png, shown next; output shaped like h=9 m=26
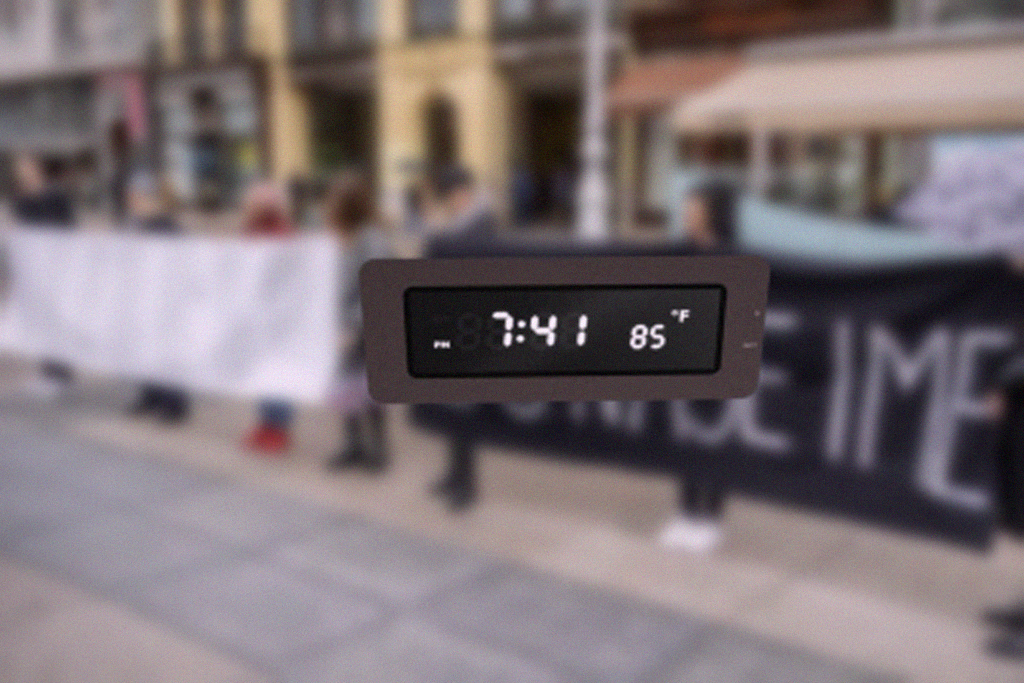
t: h=7 m=41
